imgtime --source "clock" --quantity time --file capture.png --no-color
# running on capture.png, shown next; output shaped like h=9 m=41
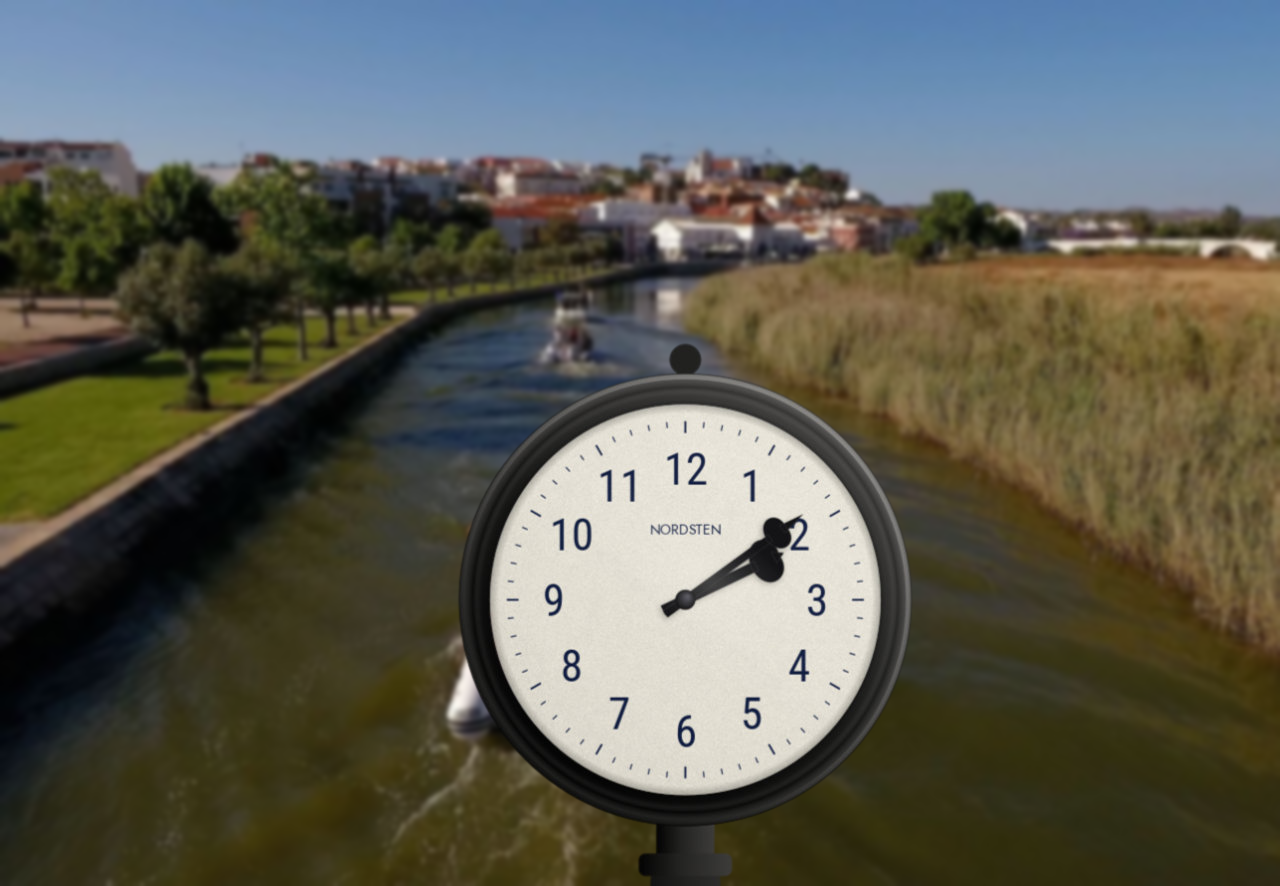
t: h=2 m=9
